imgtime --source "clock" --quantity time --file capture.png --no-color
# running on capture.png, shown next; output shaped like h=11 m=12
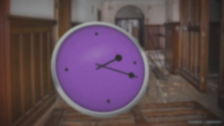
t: h=2 m=19
